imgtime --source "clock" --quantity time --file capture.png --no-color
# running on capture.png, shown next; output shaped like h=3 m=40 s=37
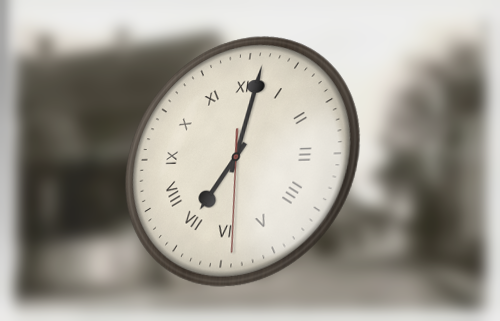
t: h=7 m=1 s=29
